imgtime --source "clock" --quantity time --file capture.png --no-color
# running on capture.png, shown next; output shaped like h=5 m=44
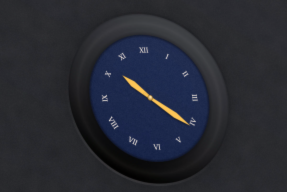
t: h=10 m=21
